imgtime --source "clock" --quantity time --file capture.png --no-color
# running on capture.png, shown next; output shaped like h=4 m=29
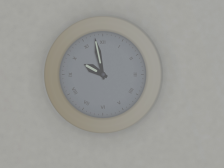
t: h=9 m=58
